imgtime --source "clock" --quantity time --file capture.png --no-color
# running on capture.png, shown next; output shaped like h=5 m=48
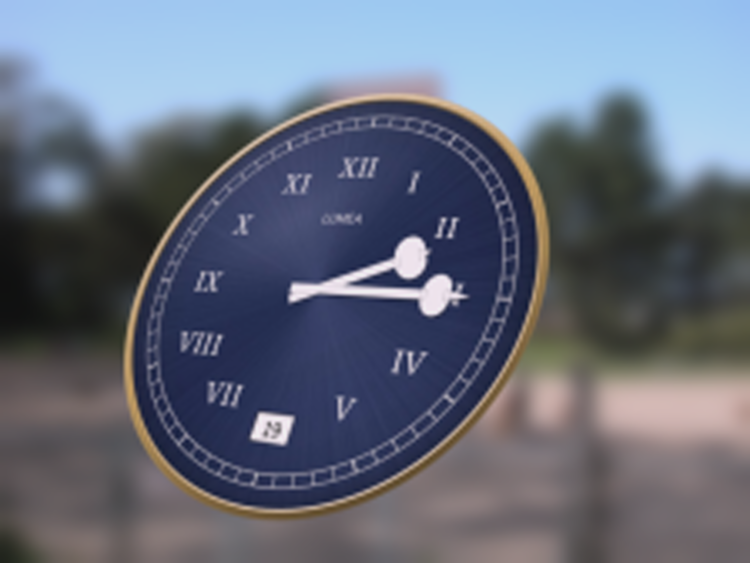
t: h=2 m=15
